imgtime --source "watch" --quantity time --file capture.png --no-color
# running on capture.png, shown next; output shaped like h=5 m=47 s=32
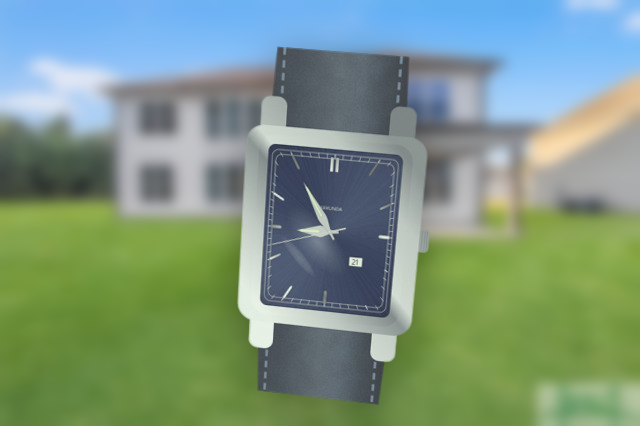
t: h=8 m=54 s=42
